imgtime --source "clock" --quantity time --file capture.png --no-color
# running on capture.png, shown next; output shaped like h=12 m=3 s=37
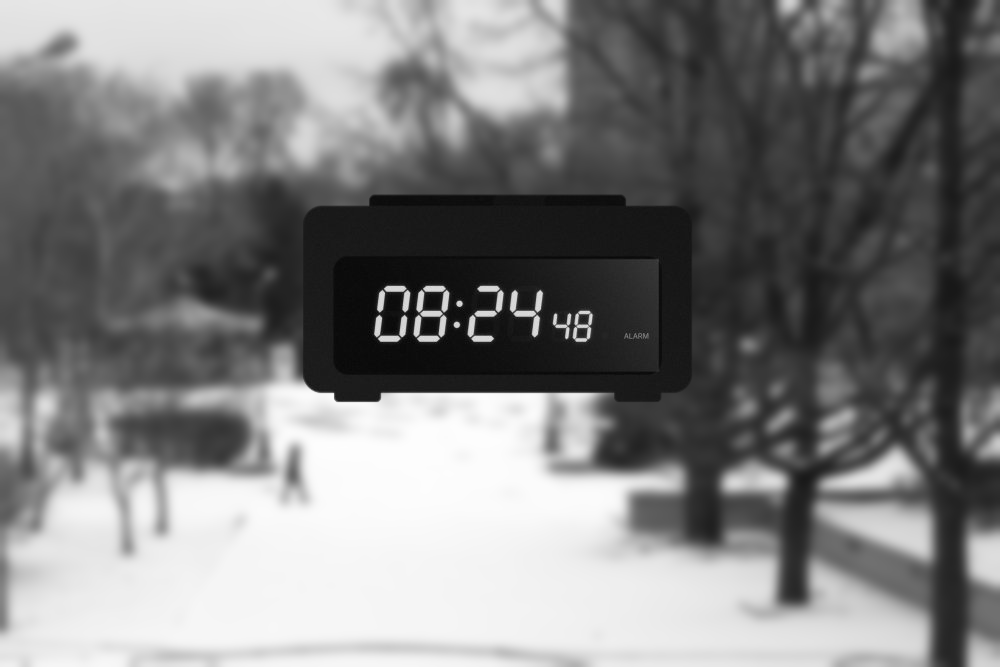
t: h=8 m=24 s=48
